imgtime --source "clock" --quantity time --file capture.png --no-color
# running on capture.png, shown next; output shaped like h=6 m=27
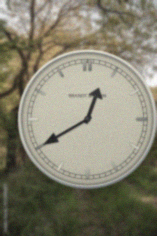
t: h=12 m=40
